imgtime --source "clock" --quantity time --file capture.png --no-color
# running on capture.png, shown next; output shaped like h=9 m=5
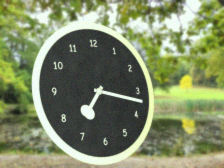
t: h=7 m=17
